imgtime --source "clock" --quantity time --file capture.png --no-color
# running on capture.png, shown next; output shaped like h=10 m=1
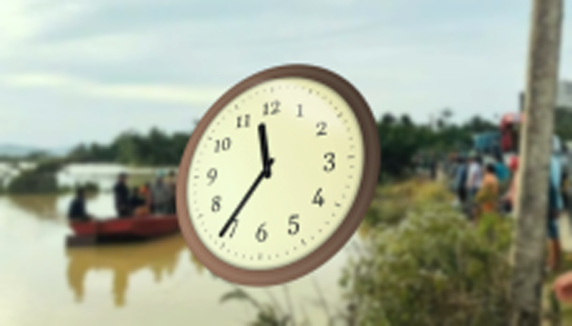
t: h=11 m=36
